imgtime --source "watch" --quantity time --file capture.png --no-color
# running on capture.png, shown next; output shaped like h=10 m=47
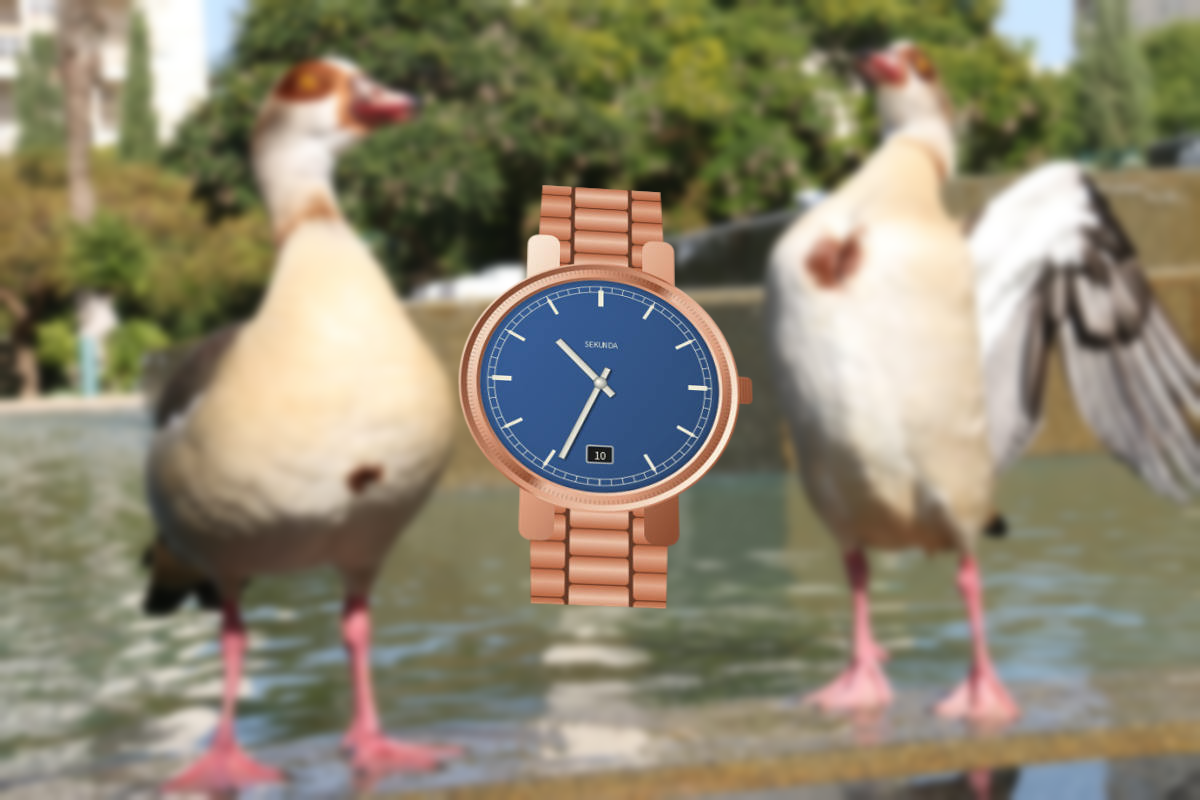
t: h=10 m=34
